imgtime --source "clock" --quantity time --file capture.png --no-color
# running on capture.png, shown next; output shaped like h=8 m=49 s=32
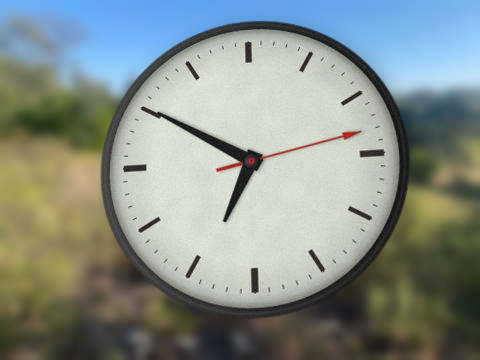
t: h=6 m=50 s=13
